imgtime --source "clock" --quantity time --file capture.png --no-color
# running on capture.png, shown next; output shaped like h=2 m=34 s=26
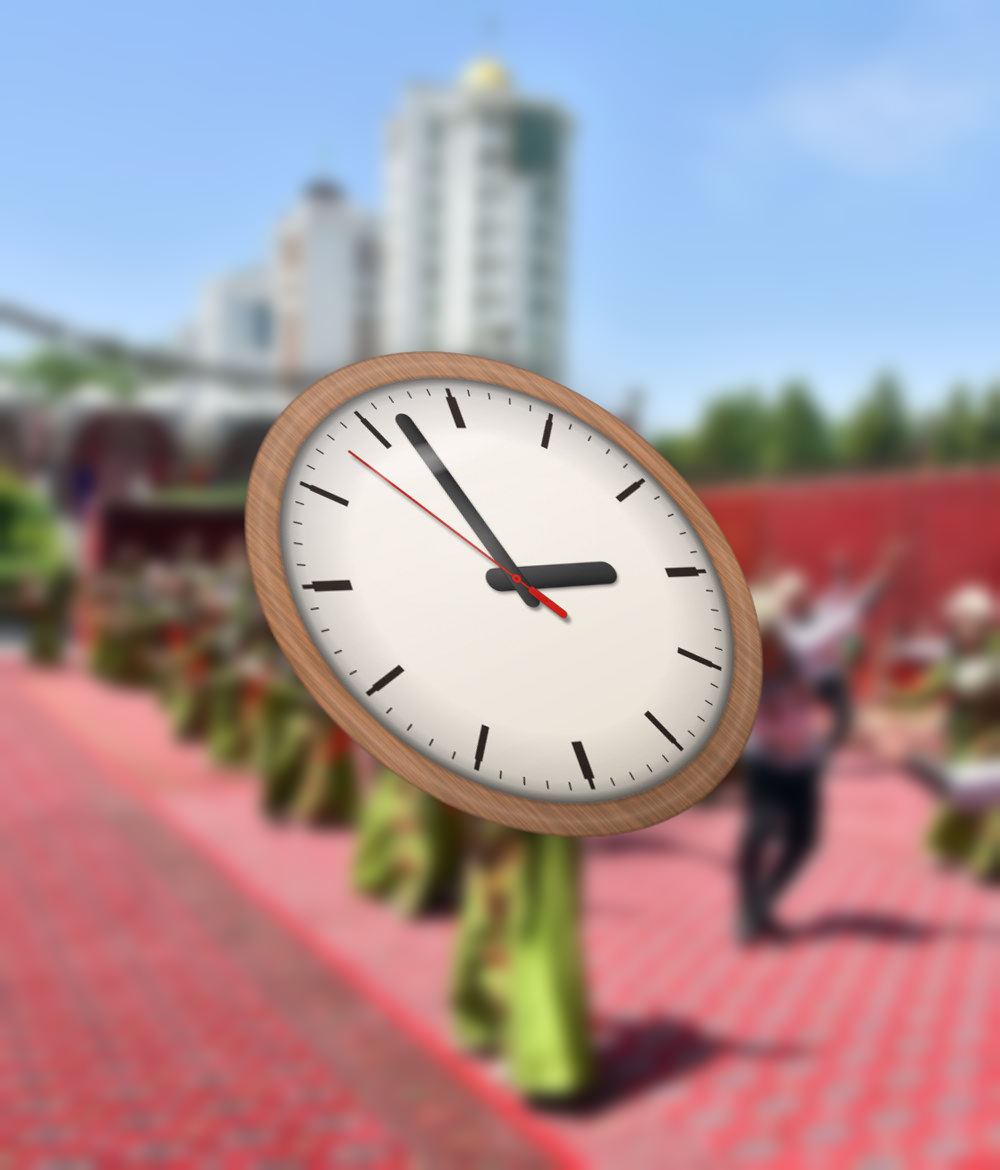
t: h=2 m=56 s=53
